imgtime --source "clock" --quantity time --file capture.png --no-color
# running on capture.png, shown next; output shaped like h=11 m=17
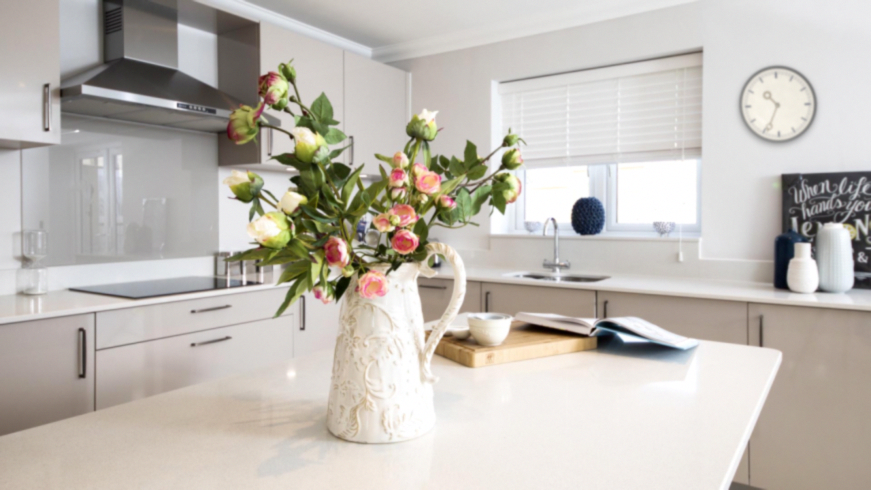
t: h=10 m=34
